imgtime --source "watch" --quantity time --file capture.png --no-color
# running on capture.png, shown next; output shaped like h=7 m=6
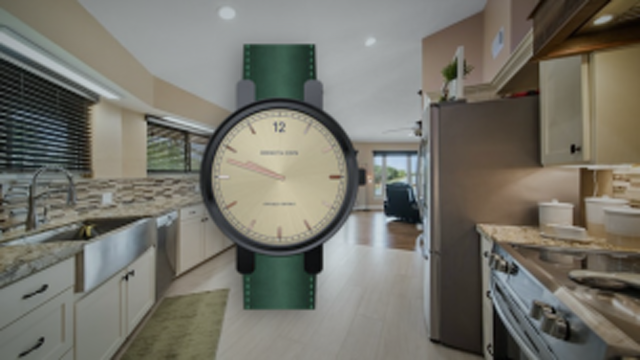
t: h=9 m=48
